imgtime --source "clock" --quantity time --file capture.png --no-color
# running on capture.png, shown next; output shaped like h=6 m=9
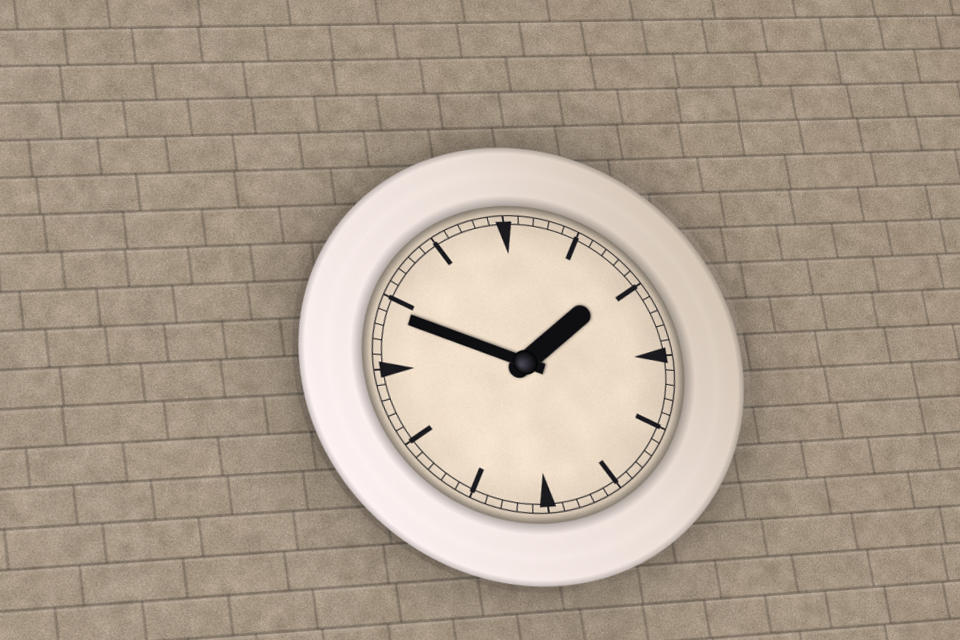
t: h=1 m=49
